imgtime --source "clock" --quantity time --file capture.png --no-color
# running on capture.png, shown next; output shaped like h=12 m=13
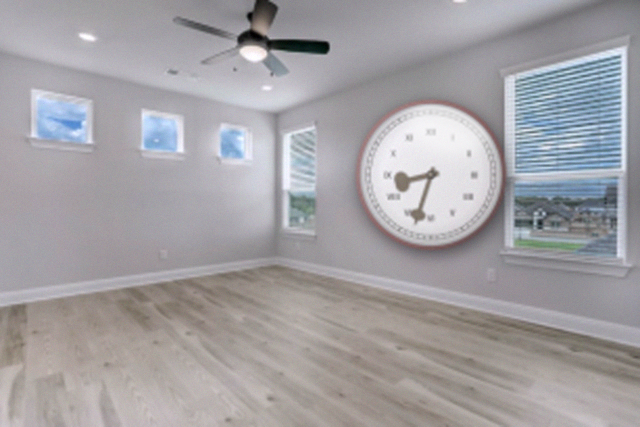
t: h=8 m=33
